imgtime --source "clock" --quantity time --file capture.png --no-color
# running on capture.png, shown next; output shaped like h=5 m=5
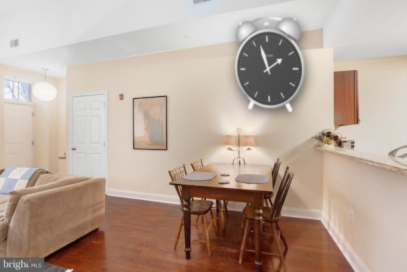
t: h=1 m=57
